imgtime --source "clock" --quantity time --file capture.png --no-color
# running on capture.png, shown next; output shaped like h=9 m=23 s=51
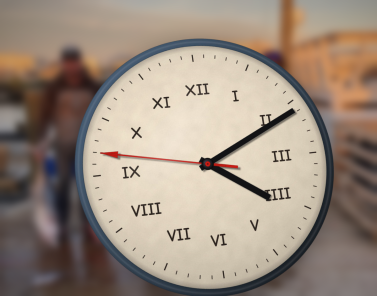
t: h=4 m=10 s=47
